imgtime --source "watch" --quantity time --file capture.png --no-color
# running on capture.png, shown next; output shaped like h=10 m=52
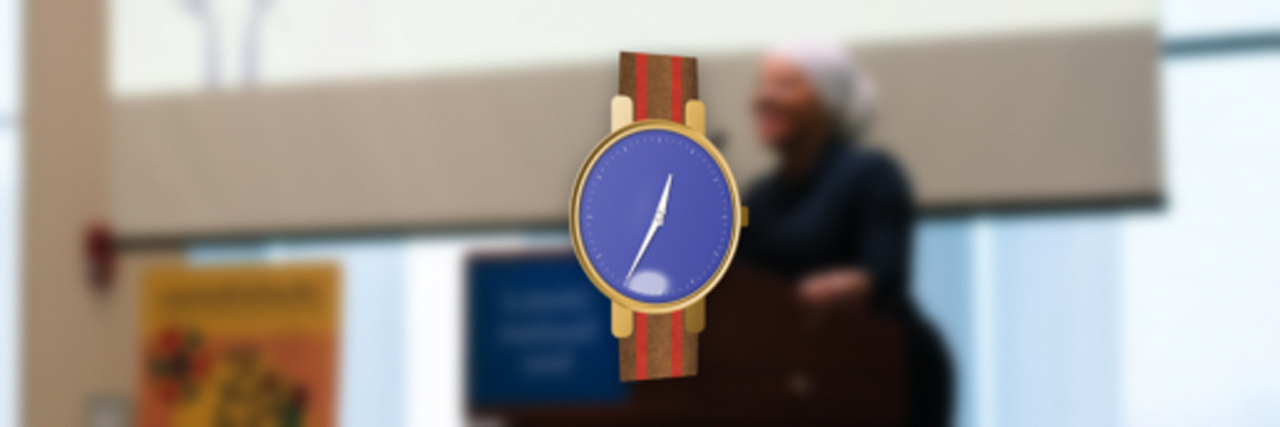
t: h=12 m=35
